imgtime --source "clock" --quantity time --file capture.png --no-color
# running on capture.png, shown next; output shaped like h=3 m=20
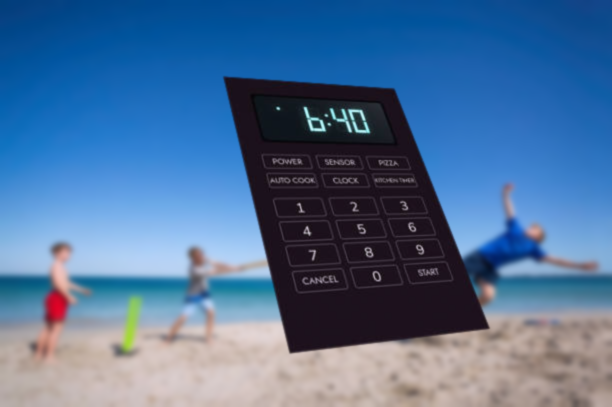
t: h=6 m=40
